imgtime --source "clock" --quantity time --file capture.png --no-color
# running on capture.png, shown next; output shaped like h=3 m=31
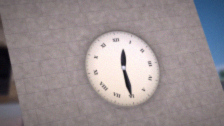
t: h=12 m=30
